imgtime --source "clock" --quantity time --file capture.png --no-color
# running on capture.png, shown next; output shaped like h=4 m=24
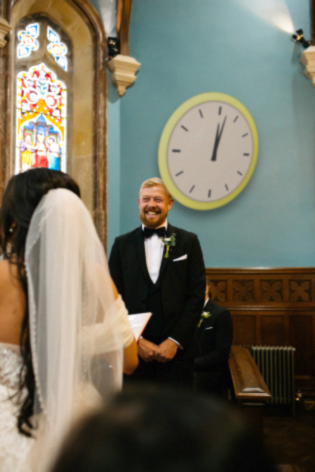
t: h=12 m=2
